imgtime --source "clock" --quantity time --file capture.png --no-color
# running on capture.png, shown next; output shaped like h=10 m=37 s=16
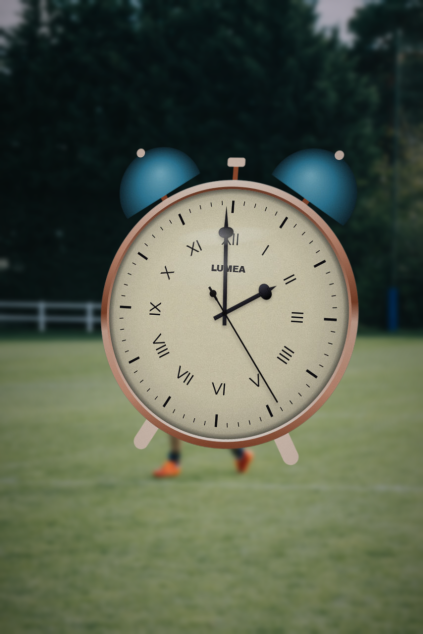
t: h=1 m=59 s=24
